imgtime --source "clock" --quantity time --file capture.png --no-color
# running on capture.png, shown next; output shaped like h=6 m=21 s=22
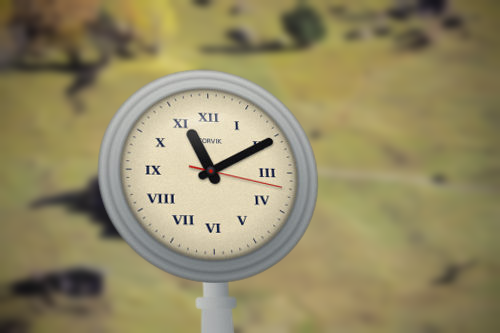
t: h=11 m=10 s=17
